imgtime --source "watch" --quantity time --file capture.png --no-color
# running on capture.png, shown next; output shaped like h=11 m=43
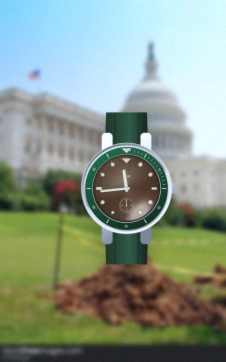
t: h=11 m=44
